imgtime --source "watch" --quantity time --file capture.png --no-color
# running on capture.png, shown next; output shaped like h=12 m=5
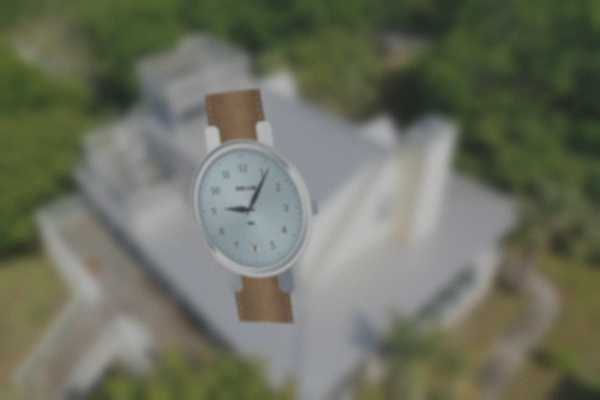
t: h=9 m=6
